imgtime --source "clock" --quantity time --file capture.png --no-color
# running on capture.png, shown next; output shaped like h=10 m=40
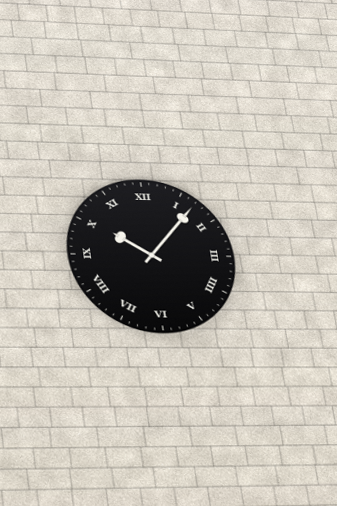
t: h=10 m=7
